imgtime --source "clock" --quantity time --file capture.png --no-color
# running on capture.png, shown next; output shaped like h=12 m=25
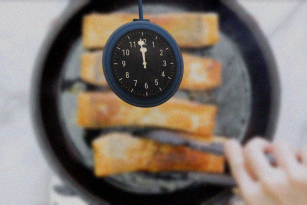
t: h=11 m=59
